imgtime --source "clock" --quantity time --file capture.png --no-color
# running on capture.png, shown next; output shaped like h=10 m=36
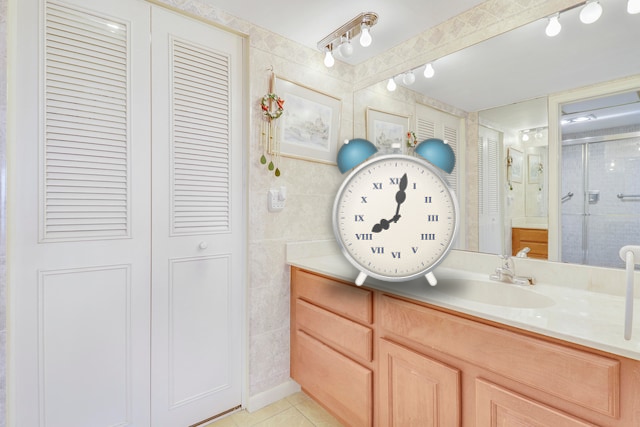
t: h=8 m=2
